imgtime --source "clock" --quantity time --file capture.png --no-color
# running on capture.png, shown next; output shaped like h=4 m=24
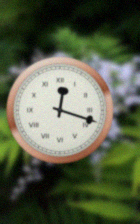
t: h=12 m=18
